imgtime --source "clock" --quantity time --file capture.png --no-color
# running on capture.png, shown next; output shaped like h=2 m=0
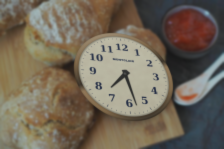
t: h=7 m=28
